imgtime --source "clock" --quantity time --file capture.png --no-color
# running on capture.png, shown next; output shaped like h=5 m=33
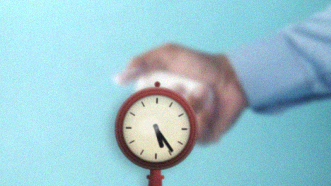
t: h=5 m=24
